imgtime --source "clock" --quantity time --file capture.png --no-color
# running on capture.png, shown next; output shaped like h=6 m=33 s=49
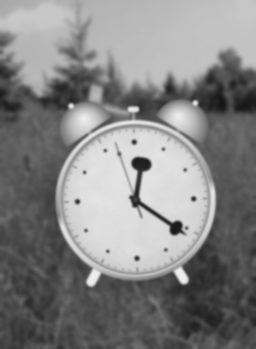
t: h=12 m=20 s=57
